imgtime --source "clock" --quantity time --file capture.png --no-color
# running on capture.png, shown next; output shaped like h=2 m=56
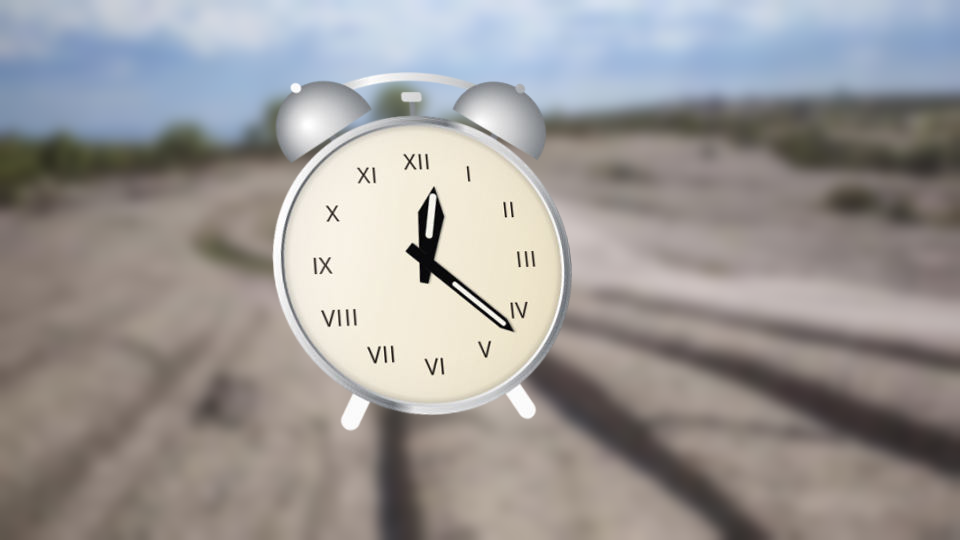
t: h=12 m=22
